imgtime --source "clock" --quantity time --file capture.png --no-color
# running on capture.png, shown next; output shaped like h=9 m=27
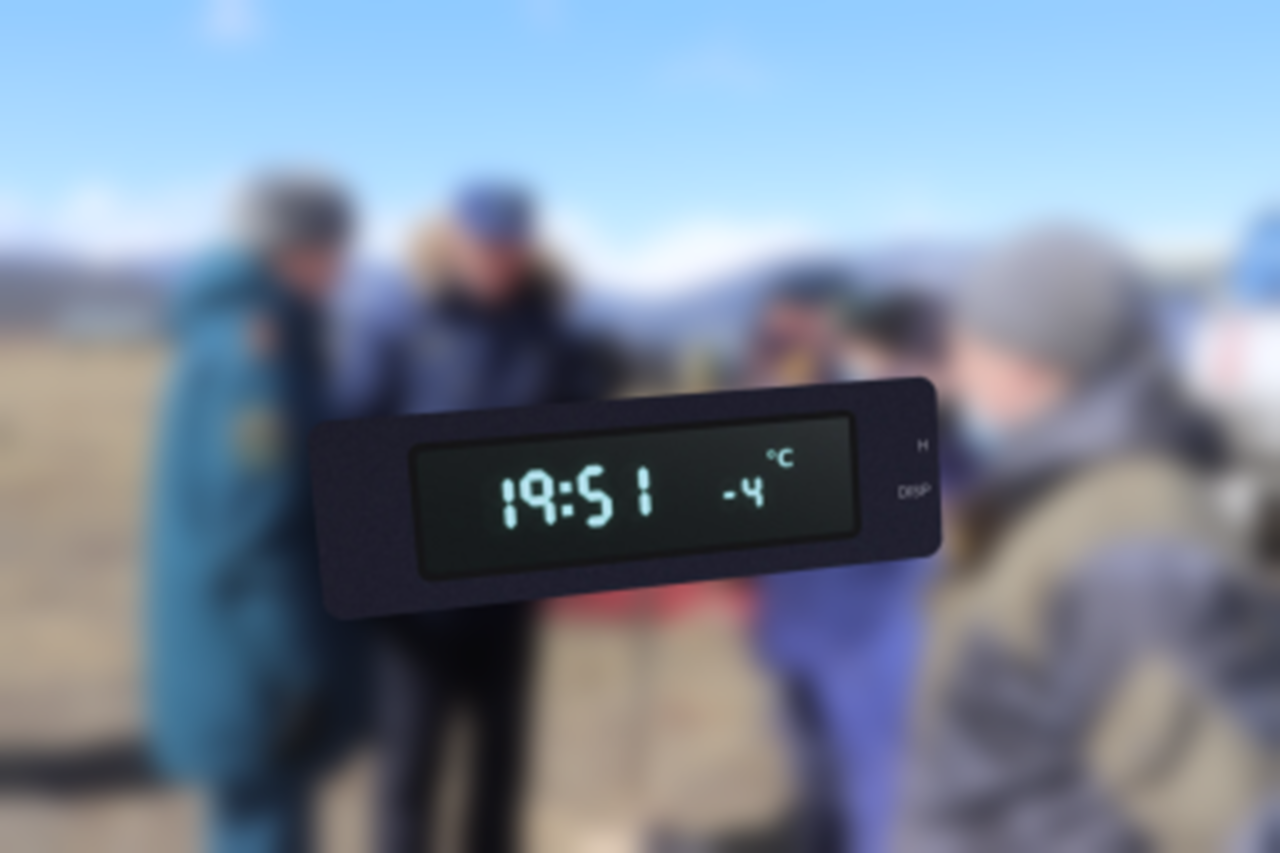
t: h=19 m=51
